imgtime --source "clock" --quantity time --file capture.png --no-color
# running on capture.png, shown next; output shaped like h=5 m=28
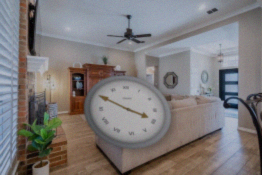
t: h=3 m=50
